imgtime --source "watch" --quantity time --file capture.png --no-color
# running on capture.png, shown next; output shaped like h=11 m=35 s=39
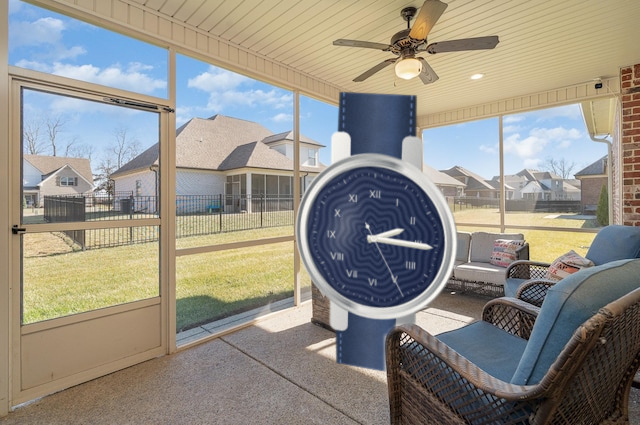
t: h=2 m=15 s=25
